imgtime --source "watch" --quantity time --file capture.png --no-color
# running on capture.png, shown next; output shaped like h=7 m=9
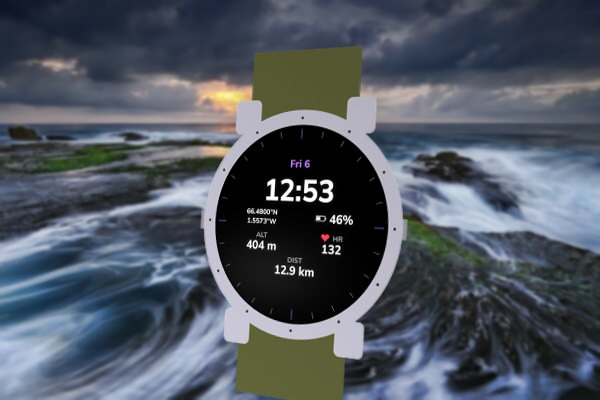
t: h=12 m=53
